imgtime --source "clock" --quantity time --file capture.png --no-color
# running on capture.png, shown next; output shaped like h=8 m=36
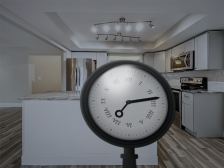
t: h=7 m=13
